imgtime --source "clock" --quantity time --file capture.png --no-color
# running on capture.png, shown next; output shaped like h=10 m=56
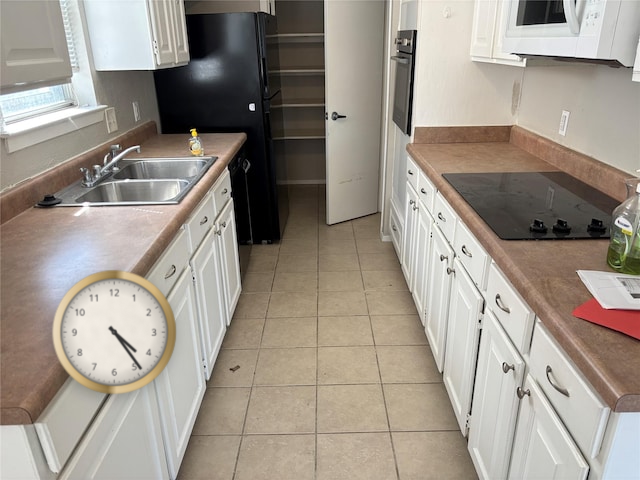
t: h=4 m=24
